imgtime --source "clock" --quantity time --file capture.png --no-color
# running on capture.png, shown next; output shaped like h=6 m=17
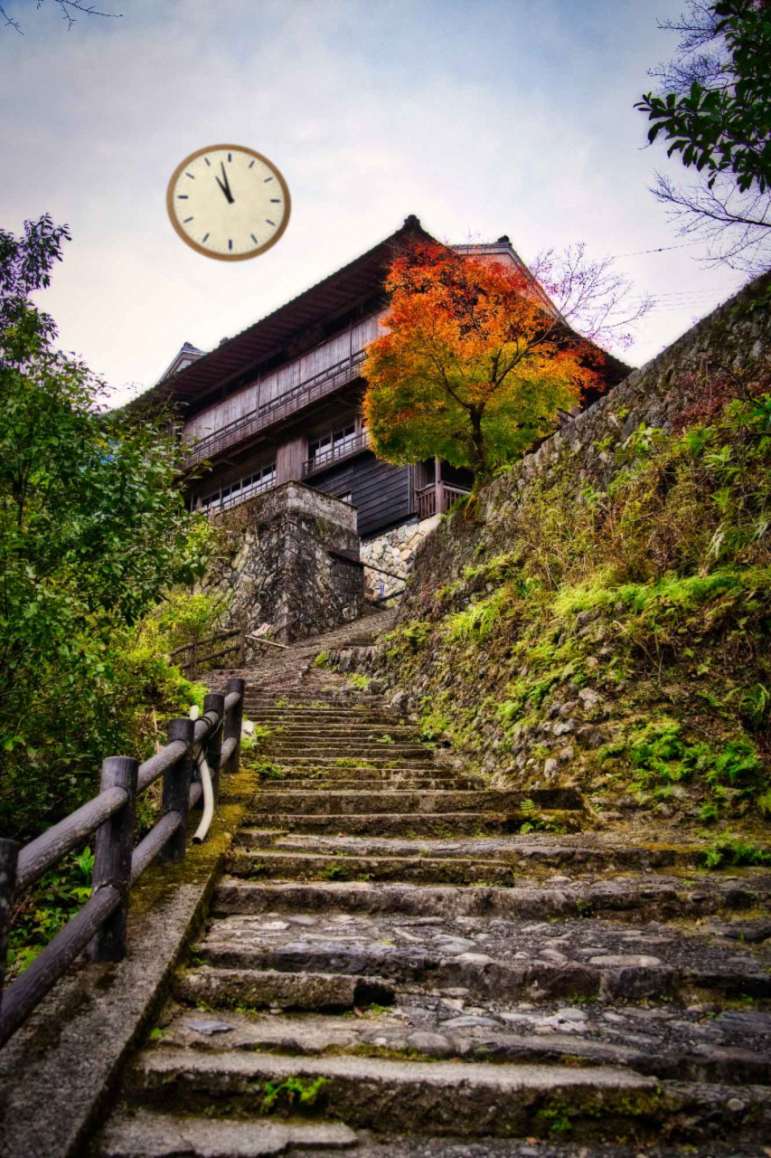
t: h=10 m=58
